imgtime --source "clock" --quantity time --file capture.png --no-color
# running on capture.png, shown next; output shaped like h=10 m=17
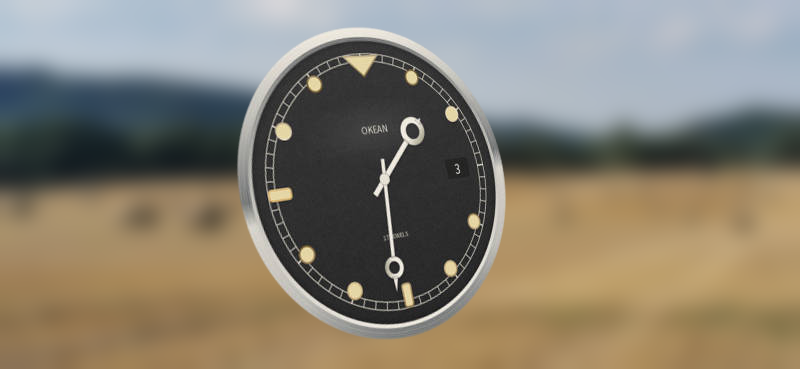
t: h=1 m=31
